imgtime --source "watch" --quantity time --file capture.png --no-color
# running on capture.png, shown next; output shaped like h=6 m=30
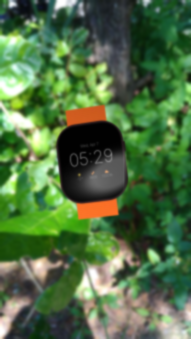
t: h=5 m=29
